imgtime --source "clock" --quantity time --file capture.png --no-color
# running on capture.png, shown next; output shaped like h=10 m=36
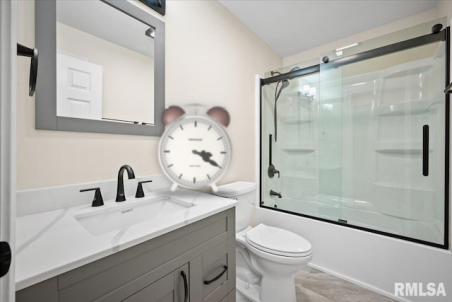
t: h=3 m=20
